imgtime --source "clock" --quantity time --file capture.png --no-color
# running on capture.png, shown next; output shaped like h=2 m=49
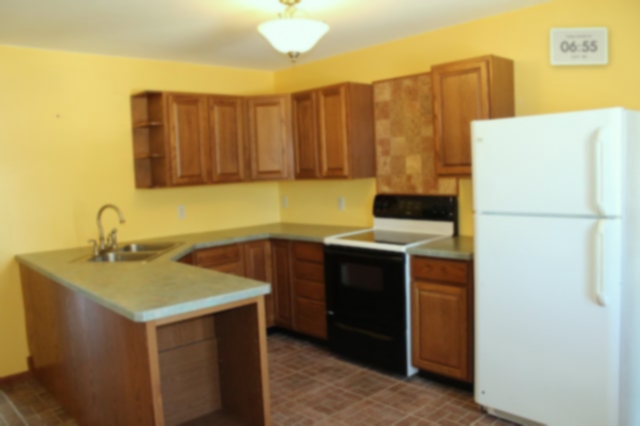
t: h=6 m=55
